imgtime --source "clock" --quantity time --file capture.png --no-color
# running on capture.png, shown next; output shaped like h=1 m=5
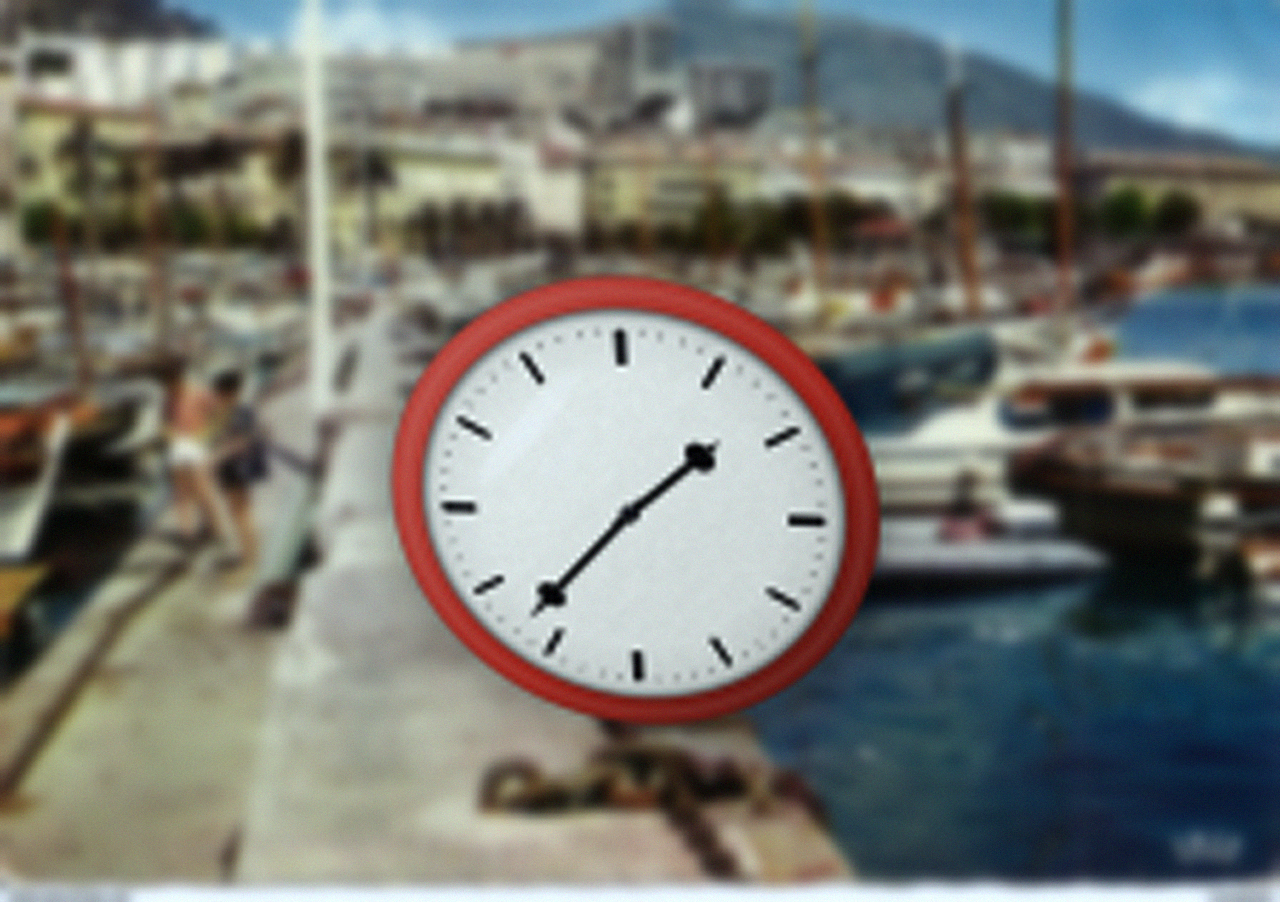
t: h=1 m=37
